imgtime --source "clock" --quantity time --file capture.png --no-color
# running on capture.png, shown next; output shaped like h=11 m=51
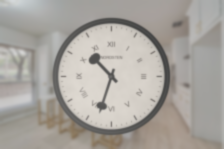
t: h=10 m=33
